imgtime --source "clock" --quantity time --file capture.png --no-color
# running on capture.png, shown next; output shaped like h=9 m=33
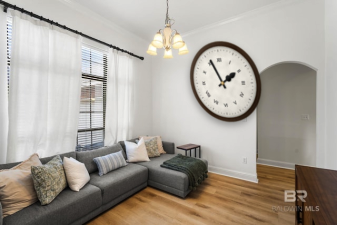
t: h=1 m=56
